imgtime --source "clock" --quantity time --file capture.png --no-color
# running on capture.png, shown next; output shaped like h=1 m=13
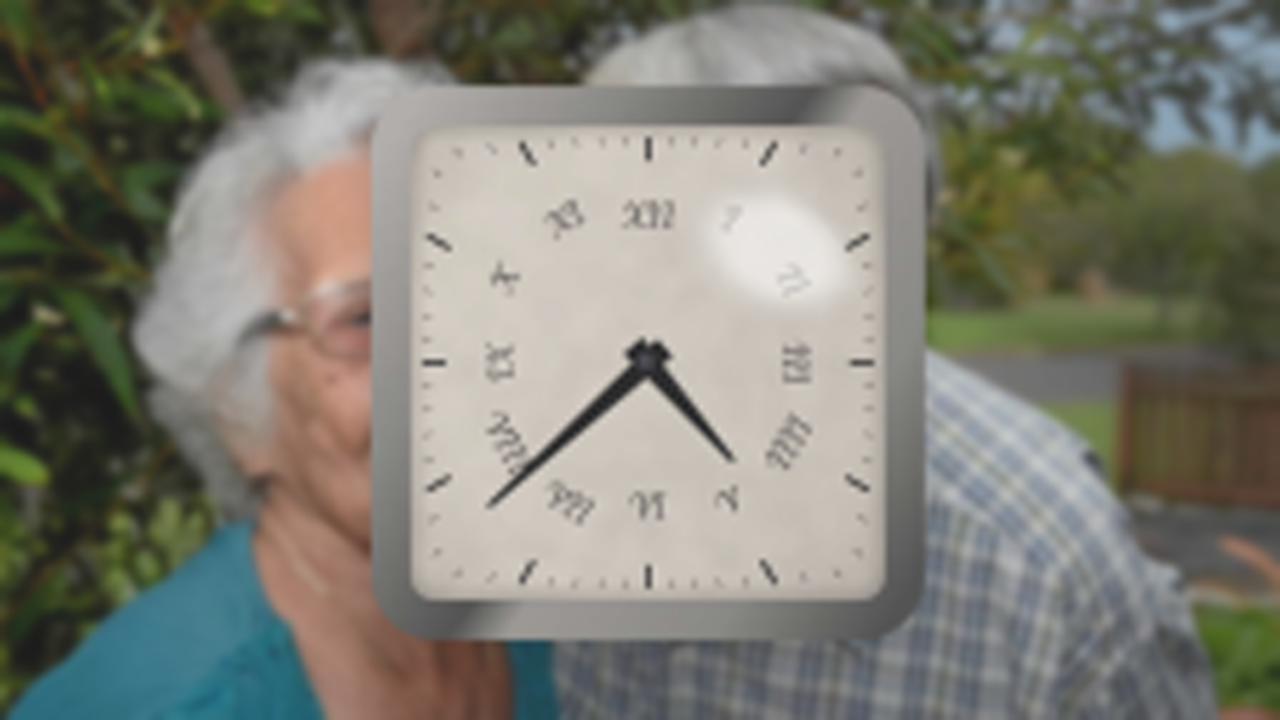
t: h=4 m=38
